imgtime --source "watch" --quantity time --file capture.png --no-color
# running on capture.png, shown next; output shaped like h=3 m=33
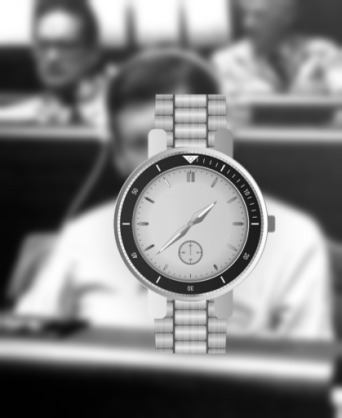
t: h=1 m=38
